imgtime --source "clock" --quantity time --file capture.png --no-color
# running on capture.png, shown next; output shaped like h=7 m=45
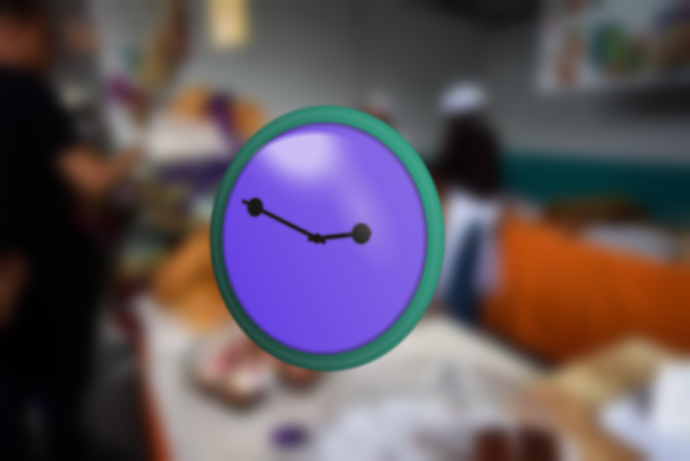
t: h=2 m=49
